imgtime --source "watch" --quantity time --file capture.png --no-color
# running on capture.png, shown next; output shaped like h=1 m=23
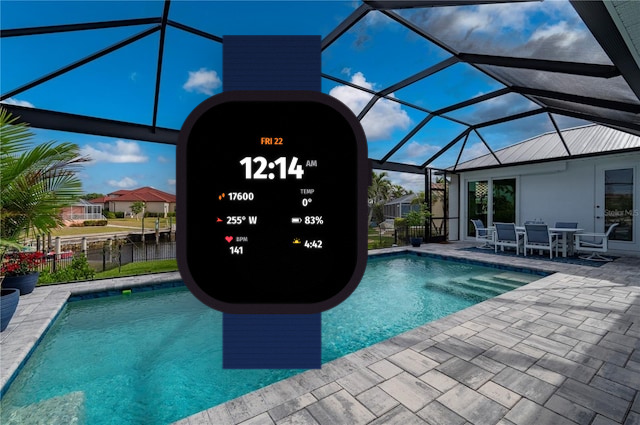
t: h=12 m=14
